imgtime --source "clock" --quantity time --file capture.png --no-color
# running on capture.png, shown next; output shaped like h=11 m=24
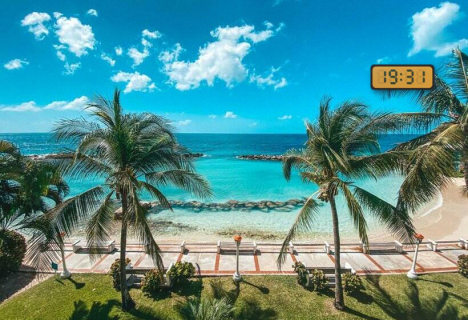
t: h=19 m=31
